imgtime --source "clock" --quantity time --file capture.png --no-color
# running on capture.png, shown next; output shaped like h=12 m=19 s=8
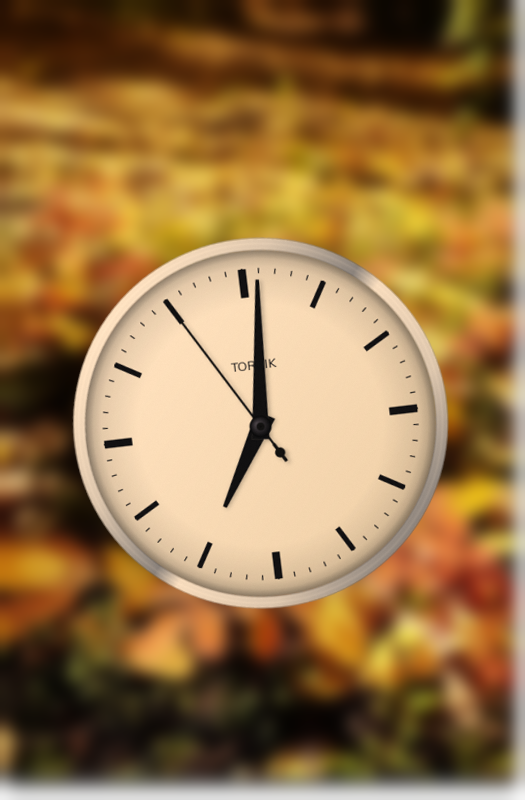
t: h=7 m=0 s=55
